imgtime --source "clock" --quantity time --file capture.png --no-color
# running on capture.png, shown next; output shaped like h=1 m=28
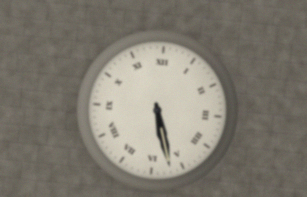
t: h=5 m=27
